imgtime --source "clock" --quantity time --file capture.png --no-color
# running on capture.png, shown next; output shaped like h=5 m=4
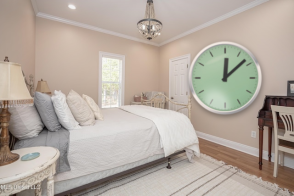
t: h=12 m=8
